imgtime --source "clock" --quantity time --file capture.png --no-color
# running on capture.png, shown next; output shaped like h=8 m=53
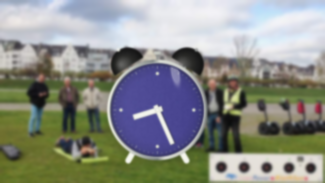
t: h=8 m=26
